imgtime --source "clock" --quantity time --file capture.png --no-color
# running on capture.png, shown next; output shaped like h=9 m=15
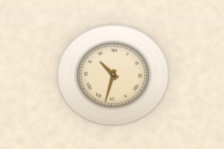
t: h=10 m=32
